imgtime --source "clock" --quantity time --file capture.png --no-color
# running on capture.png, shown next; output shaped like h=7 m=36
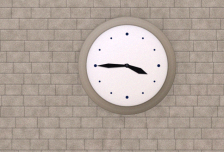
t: h=3 m=45
